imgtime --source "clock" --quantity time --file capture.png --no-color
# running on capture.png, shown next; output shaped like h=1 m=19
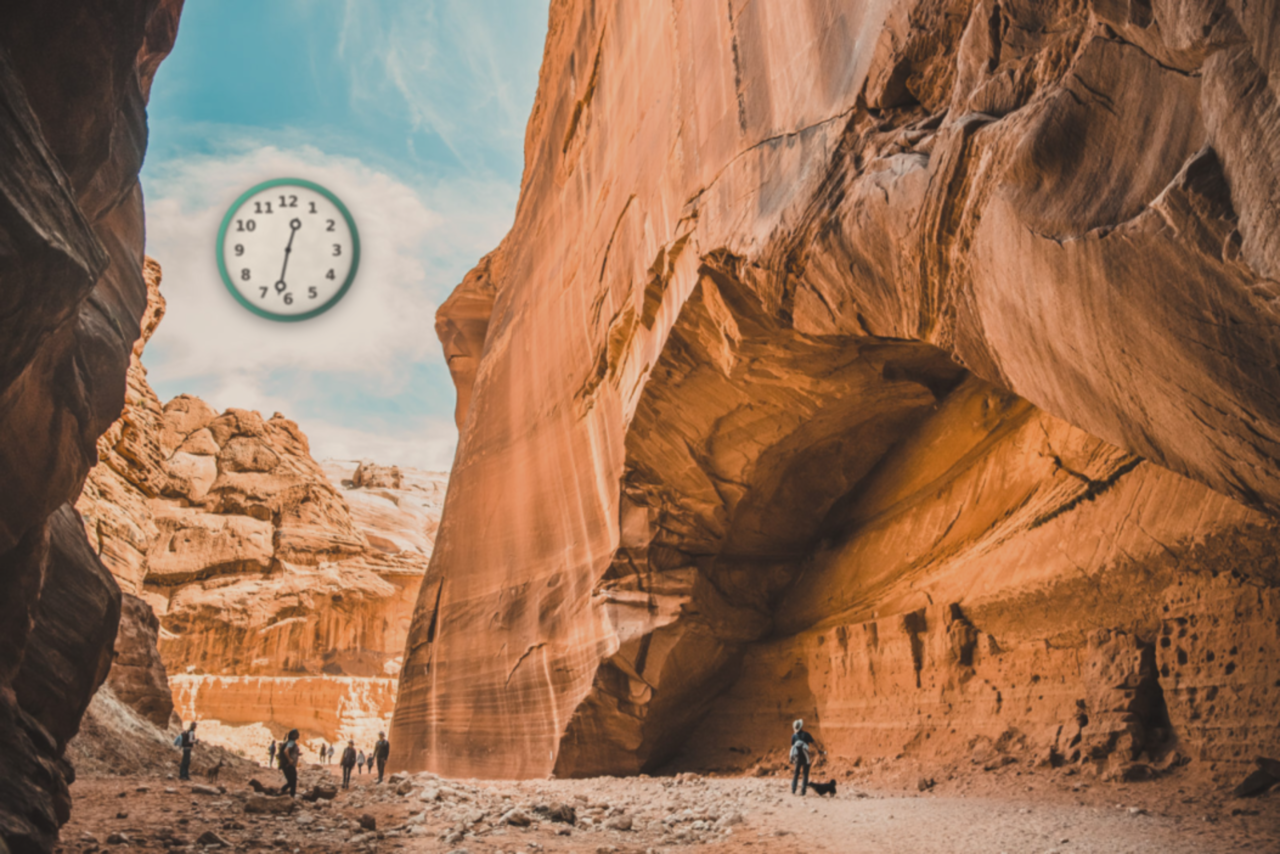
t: h=12 m=32
